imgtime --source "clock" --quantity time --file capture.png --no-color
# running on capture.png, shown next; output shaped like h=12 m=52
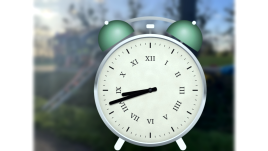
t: h=8 m=42
